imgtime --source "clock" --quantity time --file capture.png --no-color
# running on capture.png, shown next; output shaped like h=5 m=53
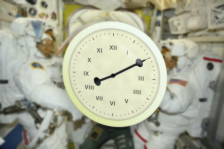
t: h=8 m=10
